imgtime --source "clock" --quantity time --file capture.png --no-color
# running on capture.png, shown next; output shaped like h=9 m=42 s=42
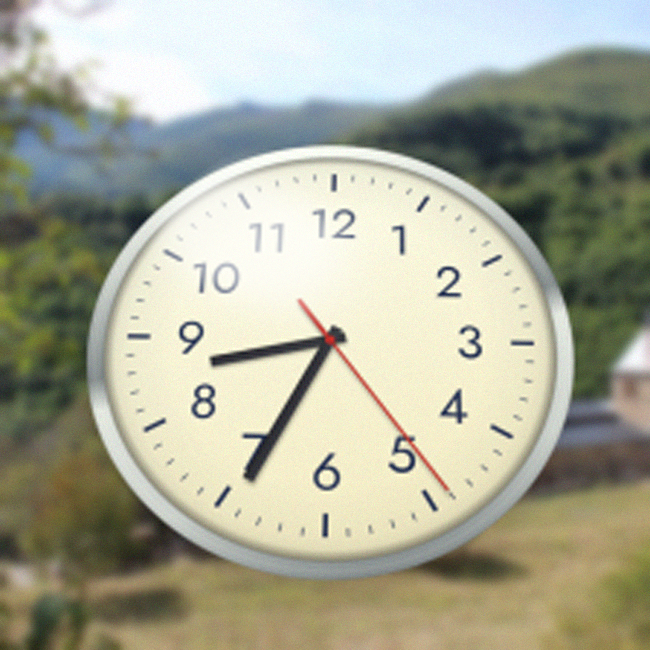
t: h=8 m=34 s=24
